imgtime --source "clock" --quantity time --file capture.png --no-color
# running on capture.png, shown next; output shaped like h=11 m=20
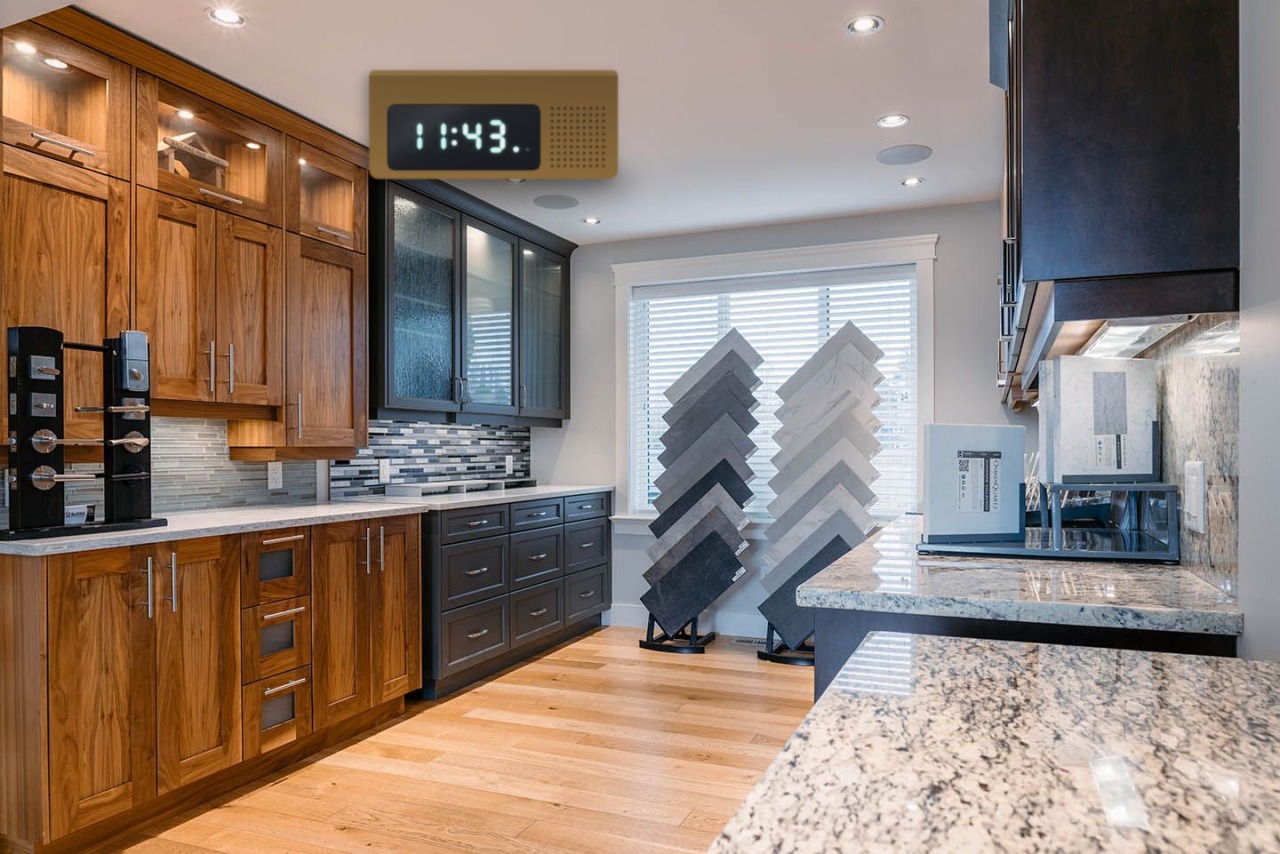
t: h=11 m=43
